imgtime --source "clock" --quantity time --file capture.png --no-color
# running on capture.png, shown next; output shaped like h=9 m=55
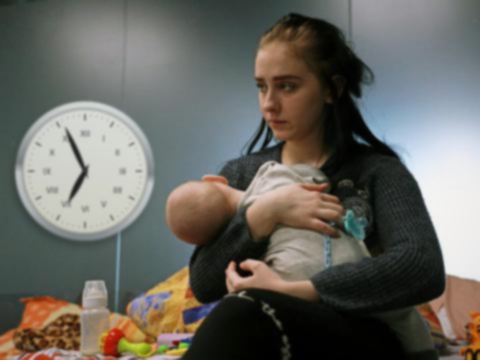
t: h=6 m=56
